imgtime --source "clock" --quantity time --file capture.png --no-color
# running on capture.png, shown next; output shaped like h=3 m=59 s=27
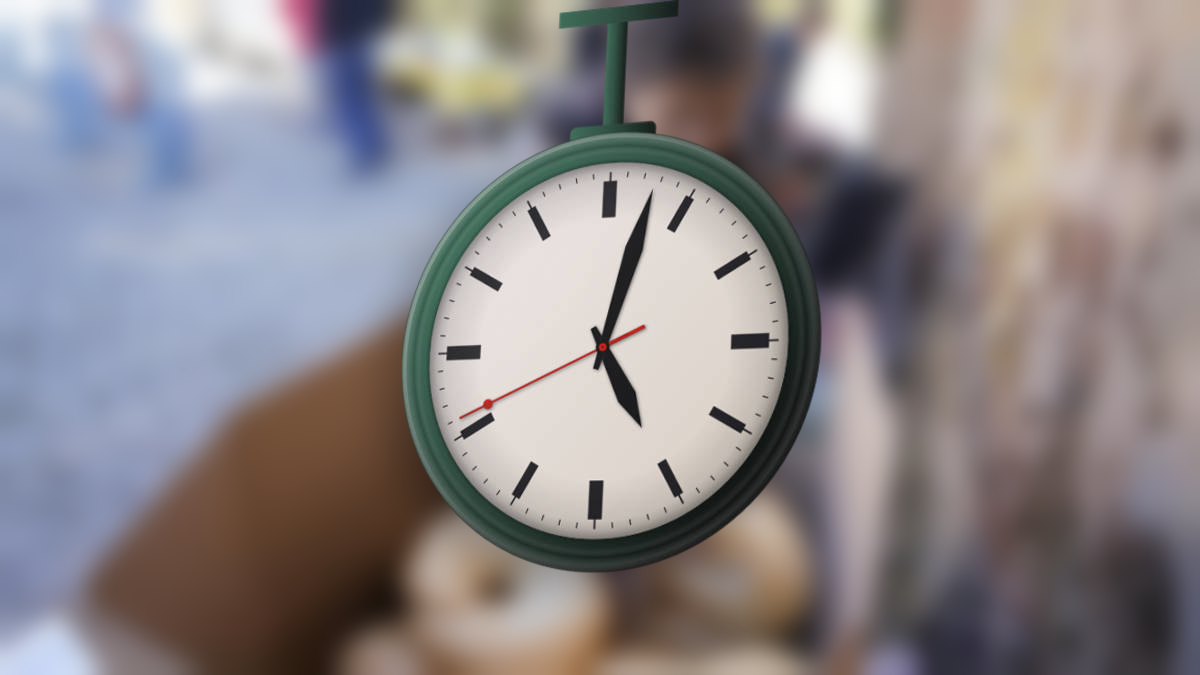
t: h=5 m=2 s=41
